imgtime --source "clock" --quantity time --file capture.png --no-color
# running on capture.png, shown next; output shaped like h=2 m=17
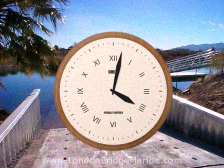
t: h=4 m=2
